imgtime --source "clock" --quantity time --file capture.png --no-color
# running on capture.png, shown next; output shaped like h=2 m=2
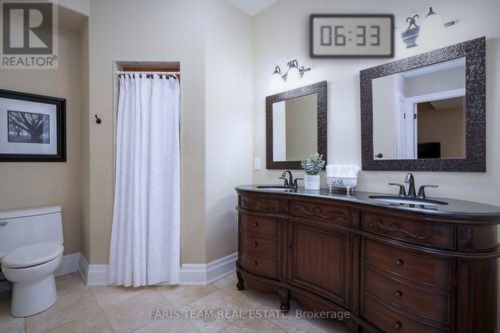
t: h=6 m=33
